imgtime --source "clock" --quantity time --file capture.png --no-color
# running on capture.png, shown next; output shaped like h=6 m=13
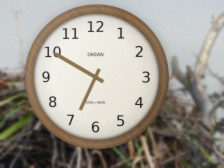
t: h=6 m=50
